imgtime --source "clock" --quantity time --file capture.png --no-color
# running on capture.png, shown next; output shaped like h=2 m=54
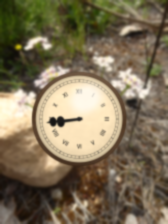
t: h=8 m=44
